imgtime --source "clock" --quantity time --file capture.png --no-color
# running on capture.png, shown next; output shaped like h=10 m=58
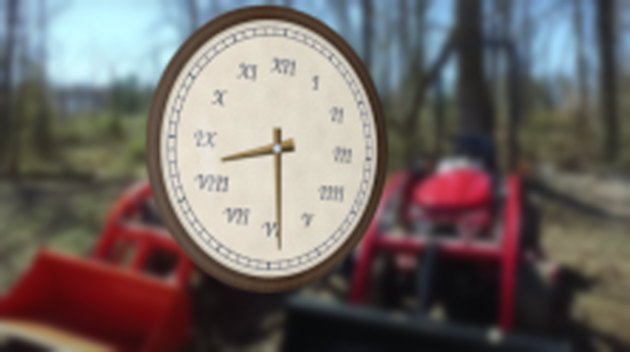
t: h=8 m=29
